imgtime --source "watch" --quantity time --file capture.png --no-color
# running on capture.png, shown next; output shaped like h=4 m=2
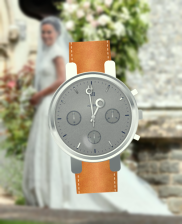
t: h=12 m=59
